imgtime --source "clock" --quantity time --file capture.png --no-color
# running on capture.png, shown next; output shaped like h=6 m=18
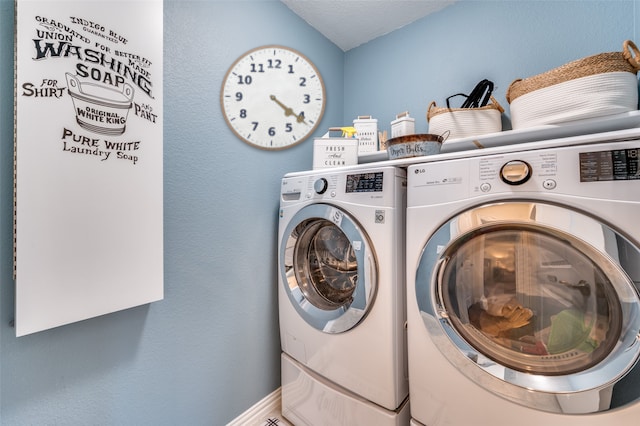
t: h=4 m=21
